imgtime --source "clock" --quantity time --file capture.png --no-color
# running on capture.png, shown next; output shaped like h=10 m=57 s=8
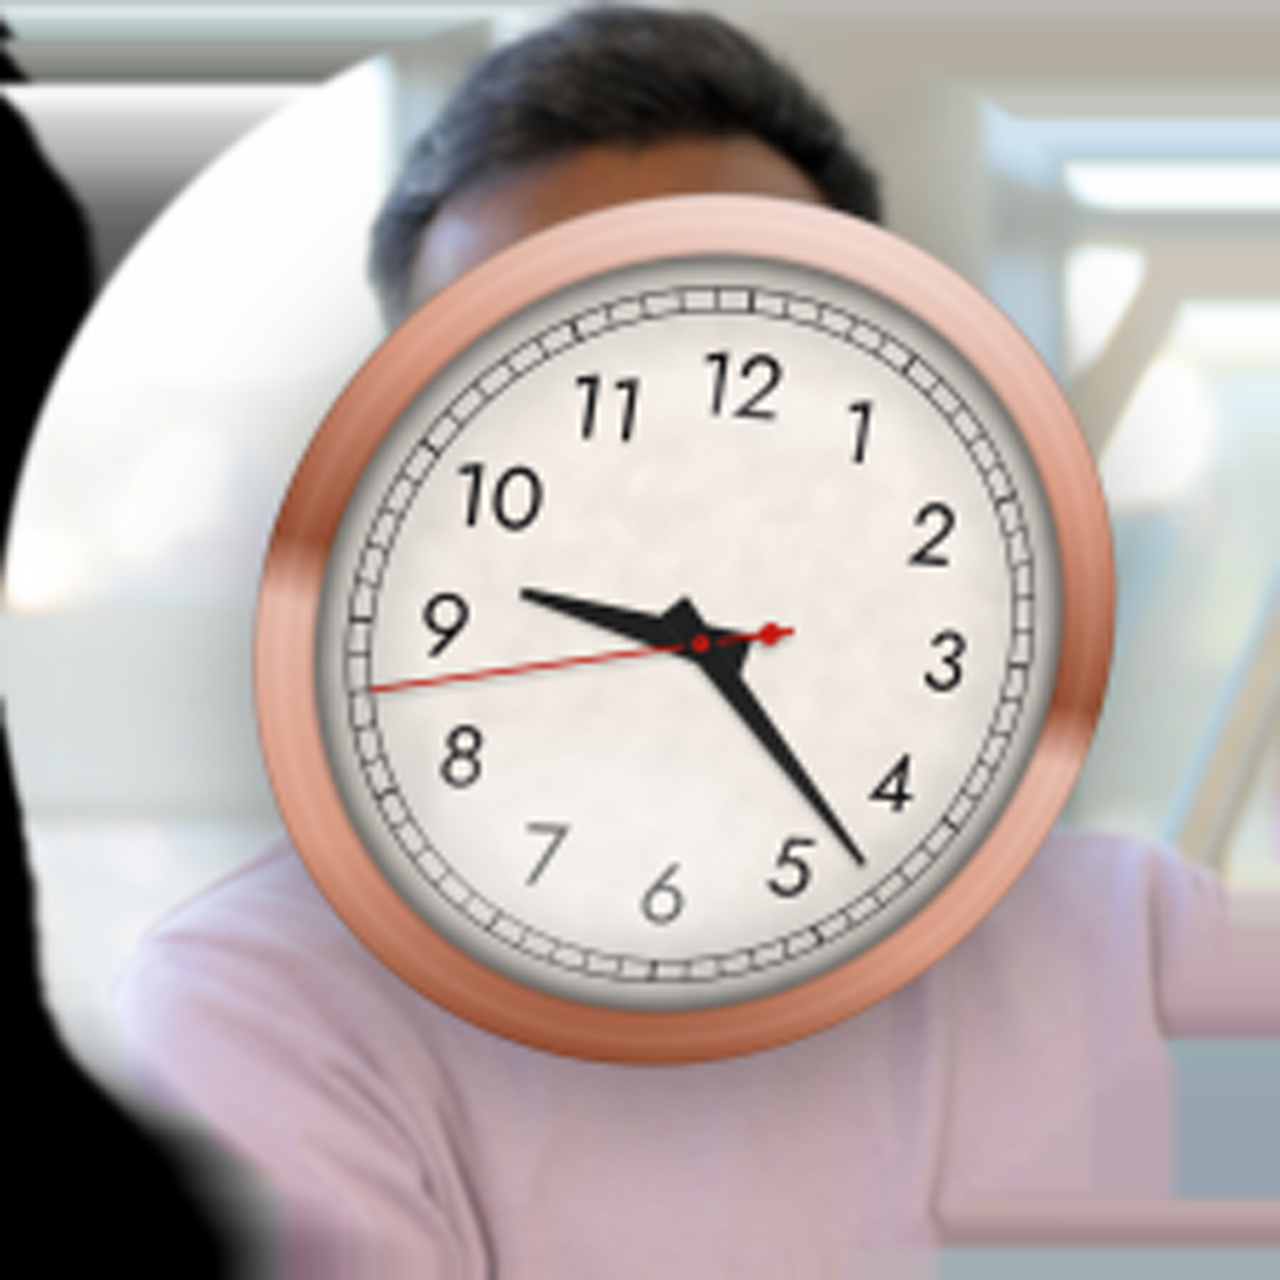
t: h=9 m=22 s=43
